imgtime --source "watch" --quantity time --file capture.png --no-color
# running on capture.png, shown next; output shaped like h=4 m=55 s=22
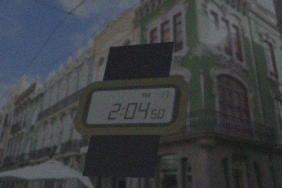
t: h=2 m=4 s=50
